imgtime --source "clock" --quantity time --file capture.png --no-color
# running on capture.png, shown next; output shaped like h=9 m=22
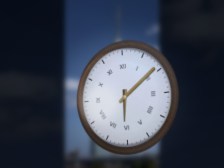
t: h=6 m=9
